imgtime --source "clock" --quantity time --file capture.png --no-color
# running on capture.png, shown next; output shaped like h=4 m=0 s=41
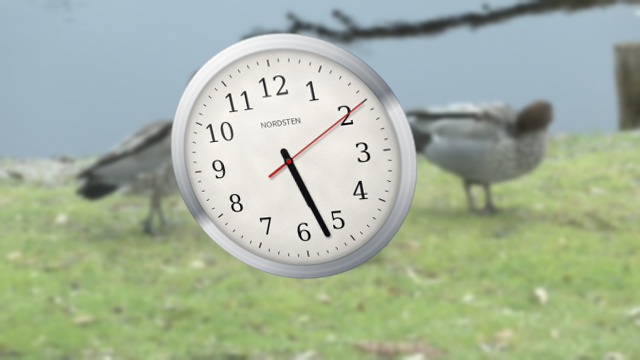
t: h=5 m=27 s=10
